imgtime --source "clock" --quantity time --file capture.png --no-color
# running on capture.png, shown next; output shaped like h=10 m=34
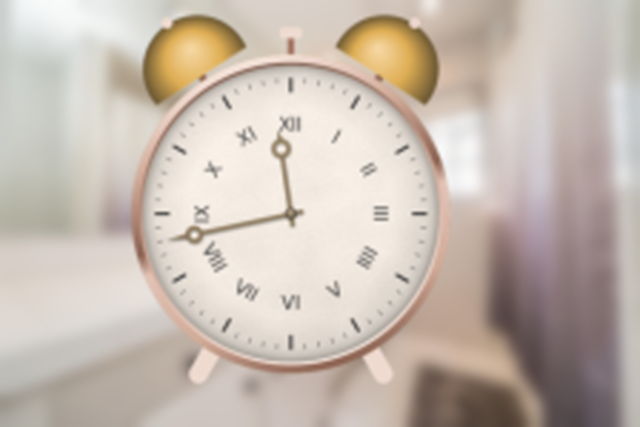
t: h=11 m=43
